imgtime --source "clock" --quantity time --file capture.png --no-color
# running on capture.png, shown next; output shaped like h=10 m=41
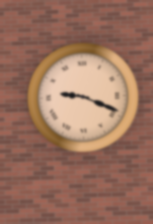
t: h=9 m=19
